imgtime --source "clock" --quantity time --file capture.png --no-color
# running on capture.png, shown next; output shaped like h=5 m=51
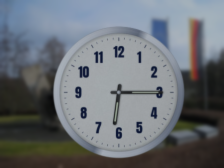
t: h=6 m=15
